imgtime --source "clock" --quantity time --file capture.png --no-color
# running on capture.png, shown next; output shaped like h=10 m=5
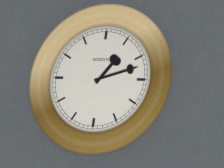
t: h=1 m=12
